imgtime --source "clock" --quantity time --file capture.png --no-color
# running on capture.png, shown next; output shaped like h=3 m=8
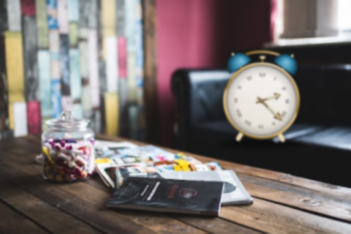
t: h=2 m=22
